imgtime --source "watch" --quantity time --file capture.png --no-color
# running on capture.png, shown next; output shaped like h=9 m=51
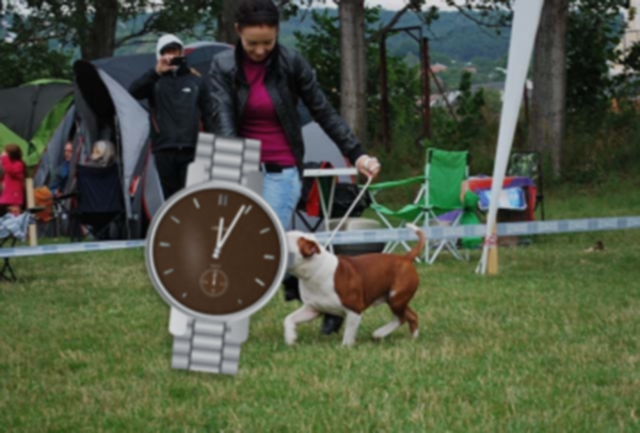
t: h=12 m=4
